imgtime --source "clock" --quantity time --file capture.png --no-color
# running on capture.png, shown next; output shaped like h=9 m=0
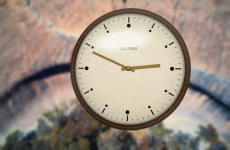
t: h=2 m=49
